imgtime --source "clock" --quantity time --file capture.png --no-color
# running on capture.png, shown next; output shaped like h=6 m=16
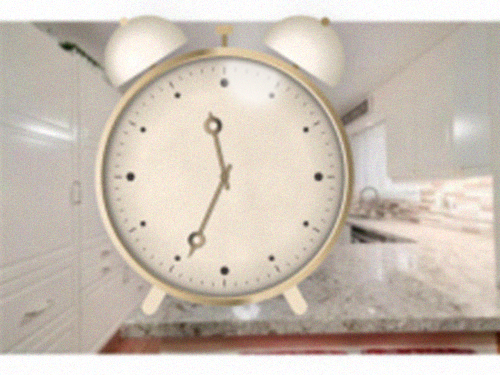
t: h=11 m=34
